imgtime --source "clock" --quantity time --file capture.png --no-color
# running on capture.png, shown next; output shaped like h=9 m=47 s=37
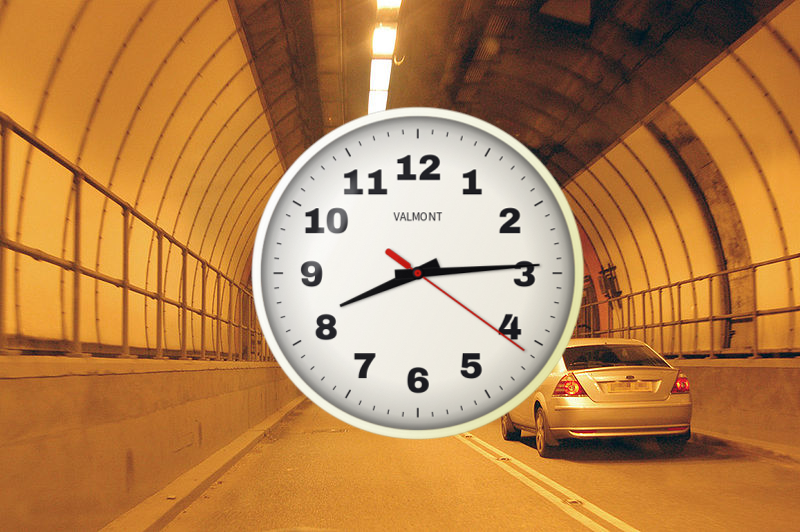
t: h=8 m=14 s=21
